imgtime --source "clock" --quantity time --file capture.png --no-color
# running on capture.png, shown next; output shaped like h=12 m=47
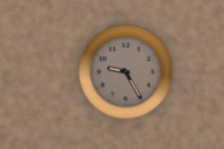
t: h=9 m=25
